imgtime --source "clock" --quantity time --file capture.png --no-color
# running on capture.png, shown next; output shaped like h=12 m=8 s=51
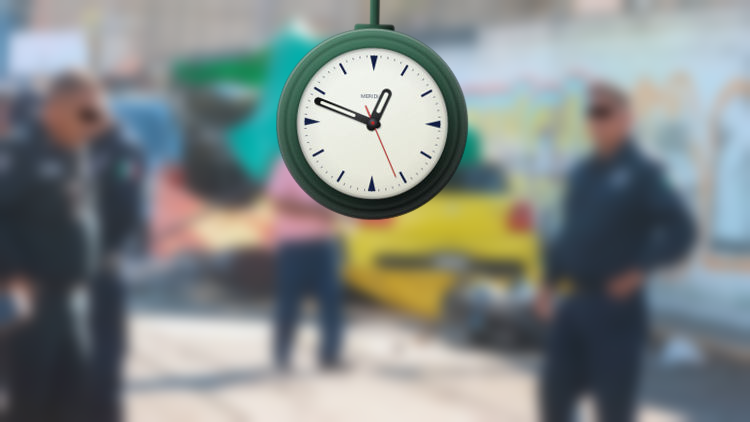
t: h=12 m=48 s=26
